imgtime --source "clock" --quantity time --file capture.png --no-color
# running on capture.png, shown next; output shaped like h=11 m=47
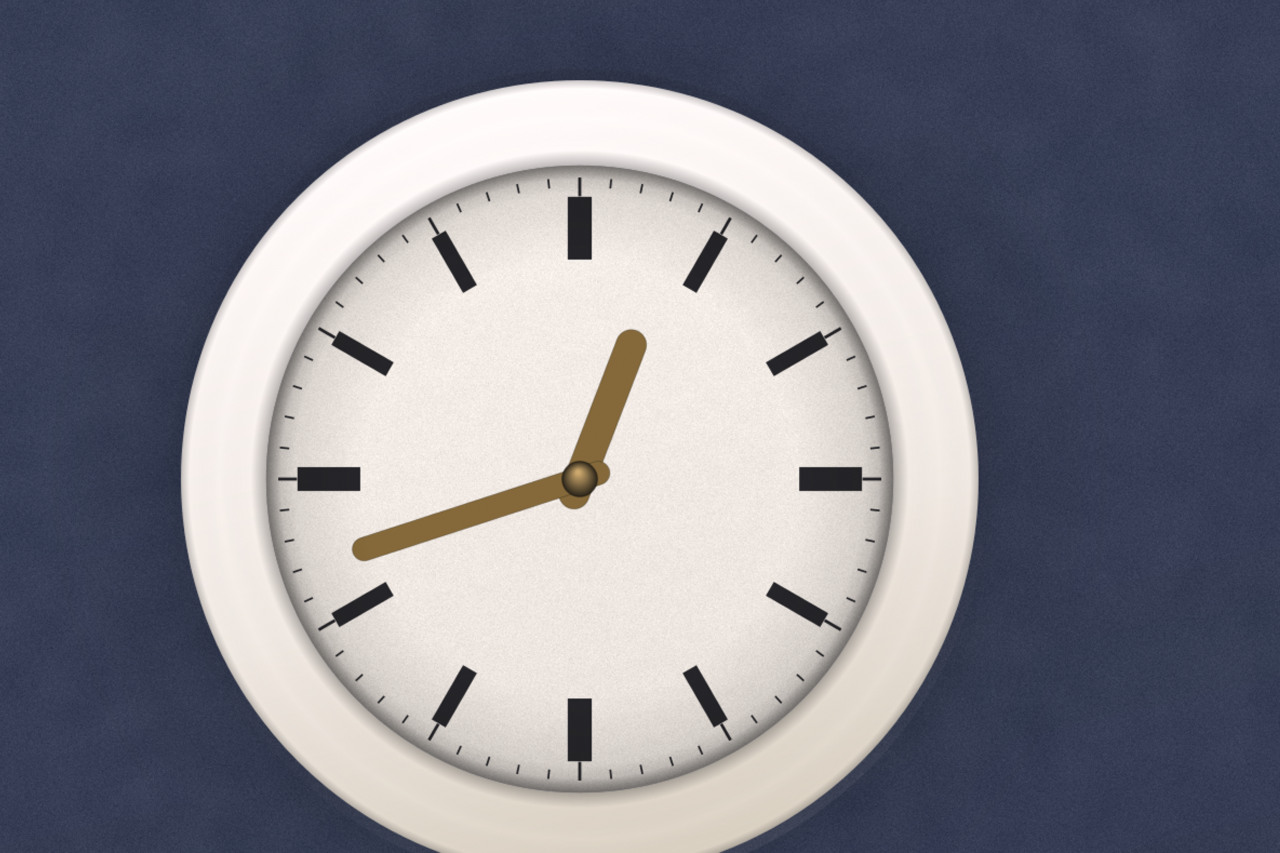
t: h=12 m=42
